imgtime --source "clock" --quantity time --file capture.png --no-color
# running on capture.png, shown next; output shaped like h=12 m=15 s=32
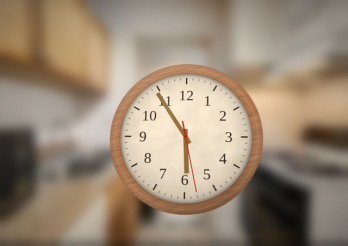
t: h=5 m=54 s=28
